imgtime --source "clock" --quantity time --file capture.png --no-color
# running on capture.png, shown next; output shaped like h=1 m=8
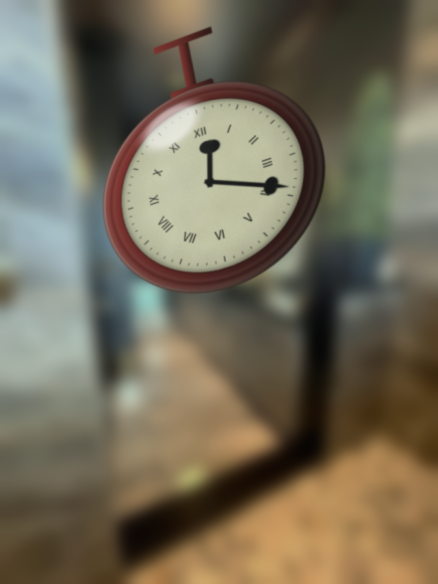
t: h=12 m=19
